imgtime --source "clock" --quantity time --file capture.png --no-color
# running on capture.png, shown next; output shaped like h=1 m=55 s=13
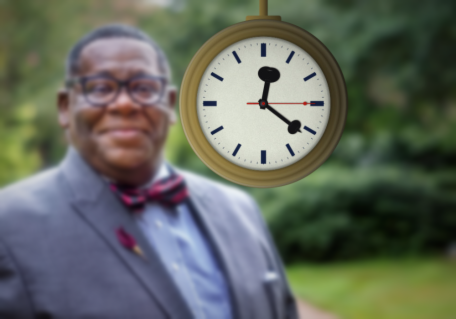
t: h=12 m=21 s=15
